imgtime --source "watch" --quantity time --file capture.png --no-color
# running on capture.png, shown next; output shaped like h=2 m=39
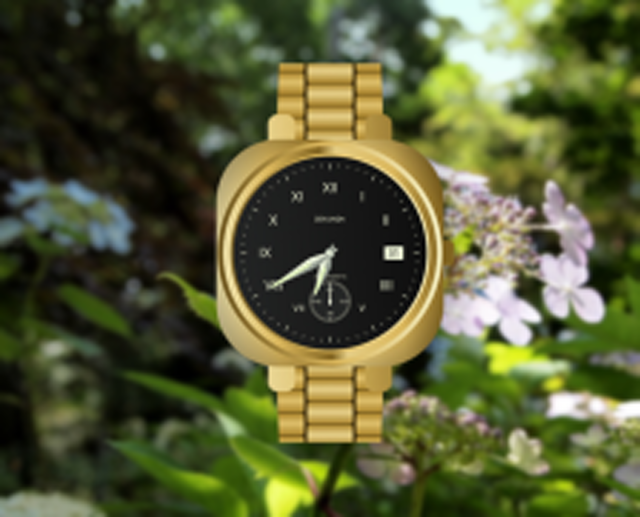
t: h=6 m=40
